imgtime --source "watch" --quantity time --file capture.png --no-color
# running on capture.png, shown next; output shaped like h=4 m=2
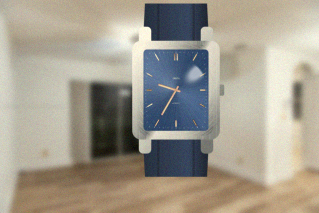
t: h=9 m=35
